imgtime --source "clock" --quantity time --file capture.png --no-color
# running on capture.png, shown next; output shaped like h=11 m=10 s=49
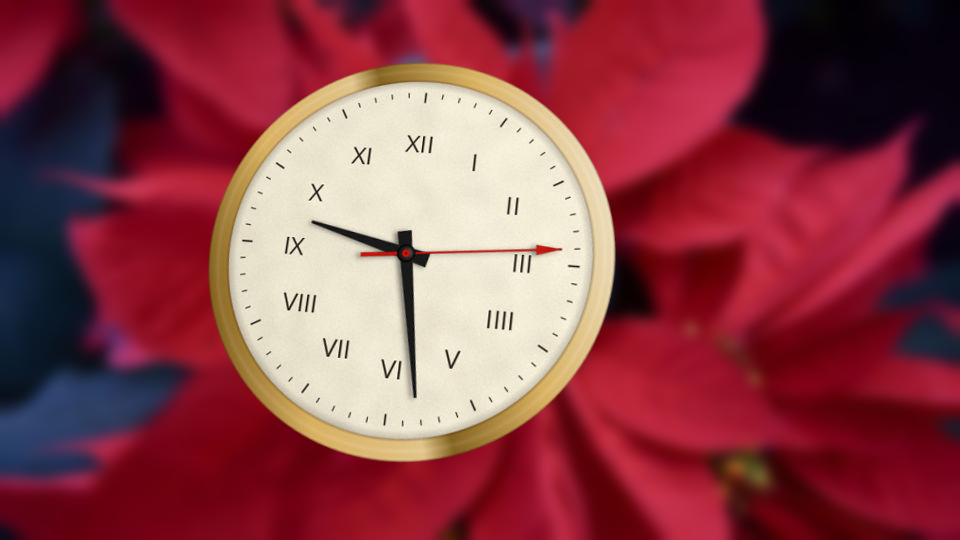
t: h=9 m=28 s=14
